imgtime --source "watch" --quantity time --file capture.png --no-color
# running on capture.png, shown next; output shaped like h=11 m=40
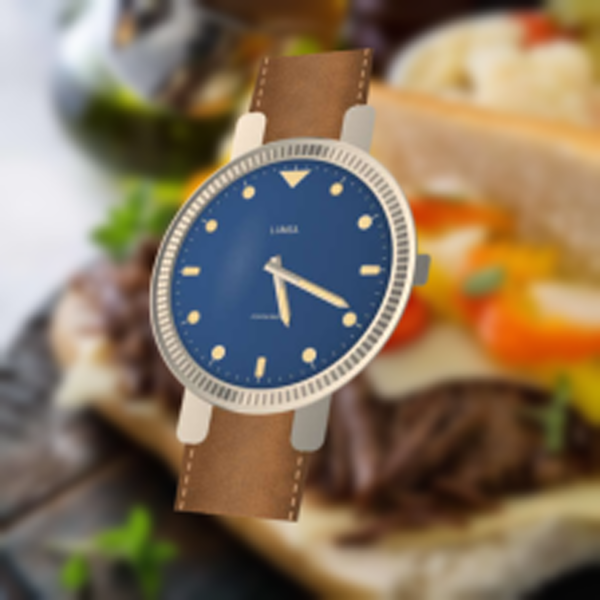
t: h=5 m=19
